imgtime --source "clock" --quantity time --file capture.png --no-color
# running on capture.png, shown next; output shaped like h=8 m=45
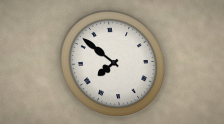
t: h=7 m=52
